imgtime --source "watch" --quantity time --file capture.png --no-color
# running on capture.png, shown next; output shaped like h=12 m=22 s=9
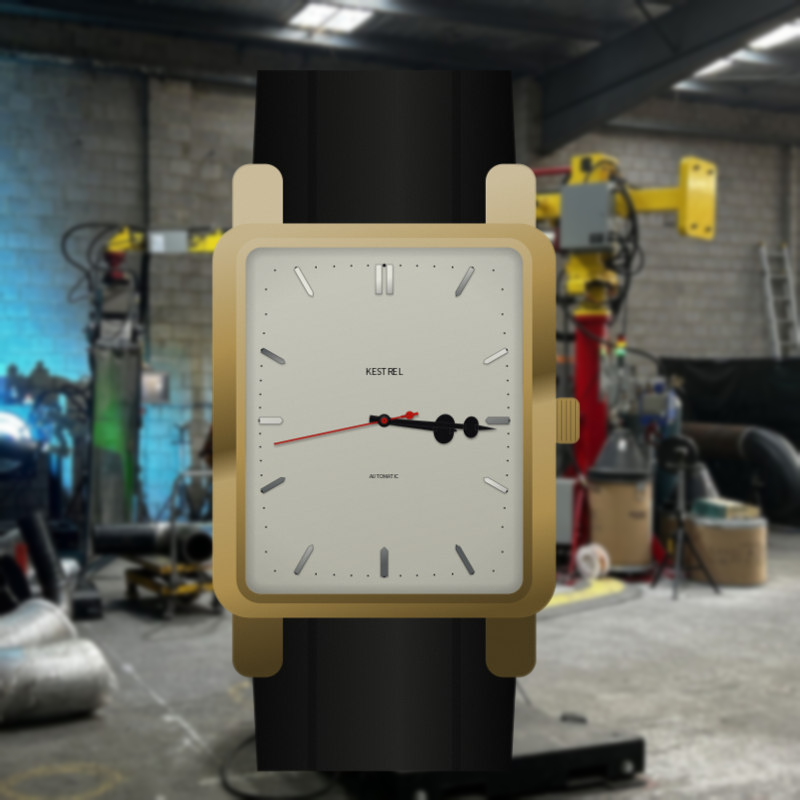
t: h=3 m=15 s=43
